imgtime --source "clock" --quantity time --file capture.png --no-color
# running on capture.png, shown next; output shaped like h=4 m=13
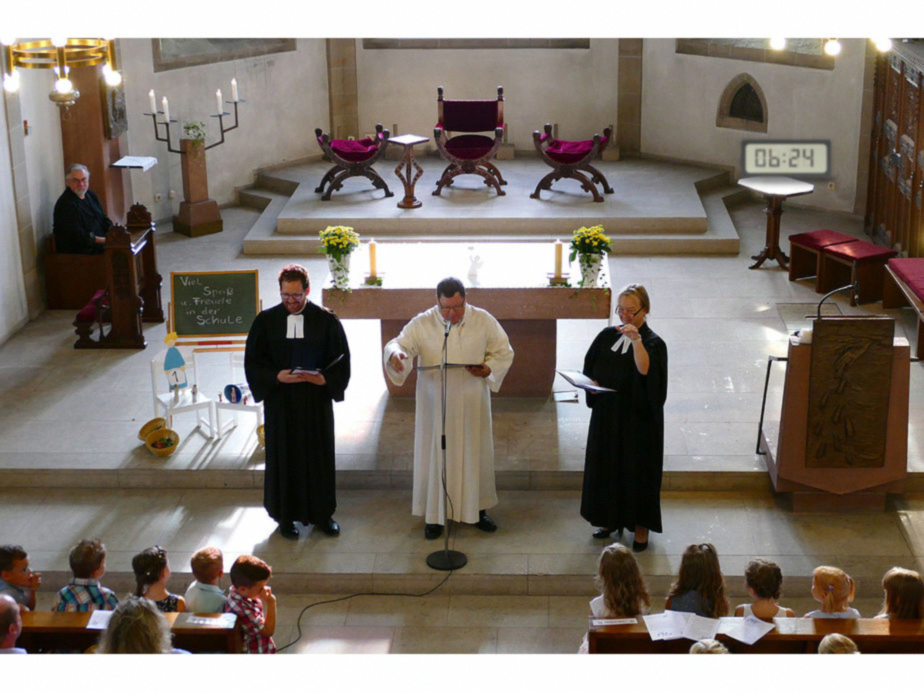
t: h=6 m=24
